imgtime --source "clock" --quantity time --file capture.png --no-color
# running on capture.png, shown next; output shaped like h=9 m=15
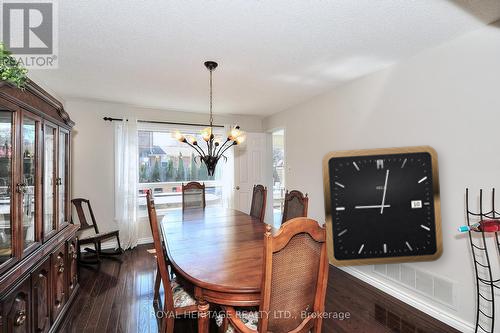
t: h=9 m=2
